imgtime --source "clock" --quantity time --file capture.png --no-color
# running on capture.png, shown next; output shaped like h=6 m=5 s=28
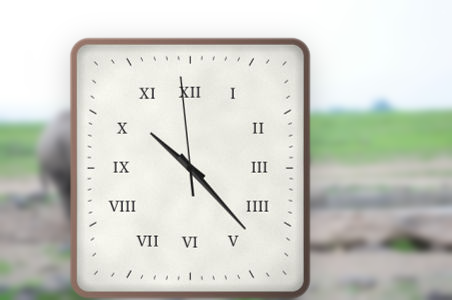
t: h=10 m=22 s=59
